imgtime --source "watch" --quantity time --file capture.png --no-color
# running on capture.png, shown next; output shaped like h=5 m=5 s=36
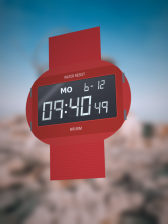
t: h=9 m=40 s=49
